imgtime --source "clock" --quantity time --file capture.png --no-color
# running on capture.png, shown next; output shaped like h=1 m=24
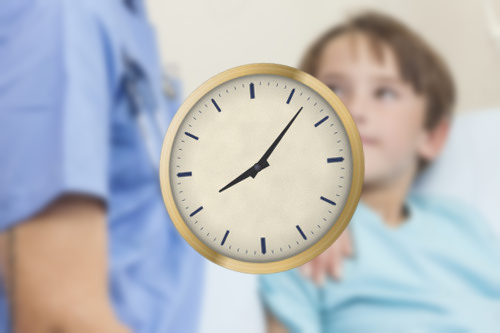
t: h=8 m=7
